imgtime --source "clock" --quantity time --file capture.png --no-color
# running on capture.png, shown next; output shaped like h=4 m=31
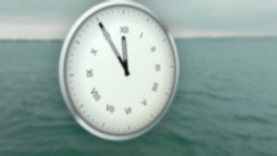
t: h=11 m=55
